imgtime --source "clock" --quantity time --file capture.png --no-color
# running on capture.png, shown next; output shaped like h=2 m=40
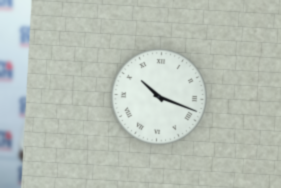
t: h=10 m=18
